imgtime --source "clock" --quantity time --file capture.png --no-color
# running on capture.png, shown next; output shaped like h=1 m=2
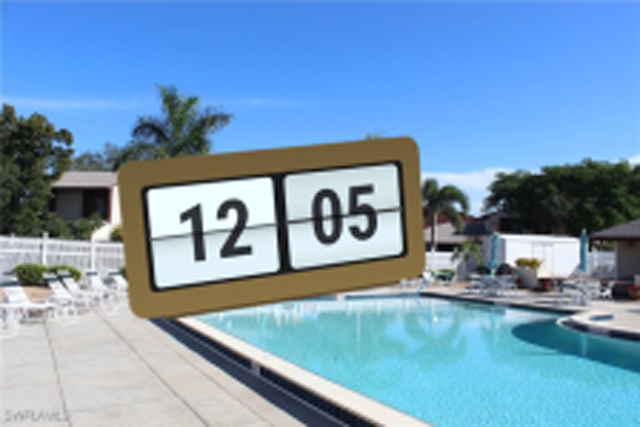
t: h=12 m=5
